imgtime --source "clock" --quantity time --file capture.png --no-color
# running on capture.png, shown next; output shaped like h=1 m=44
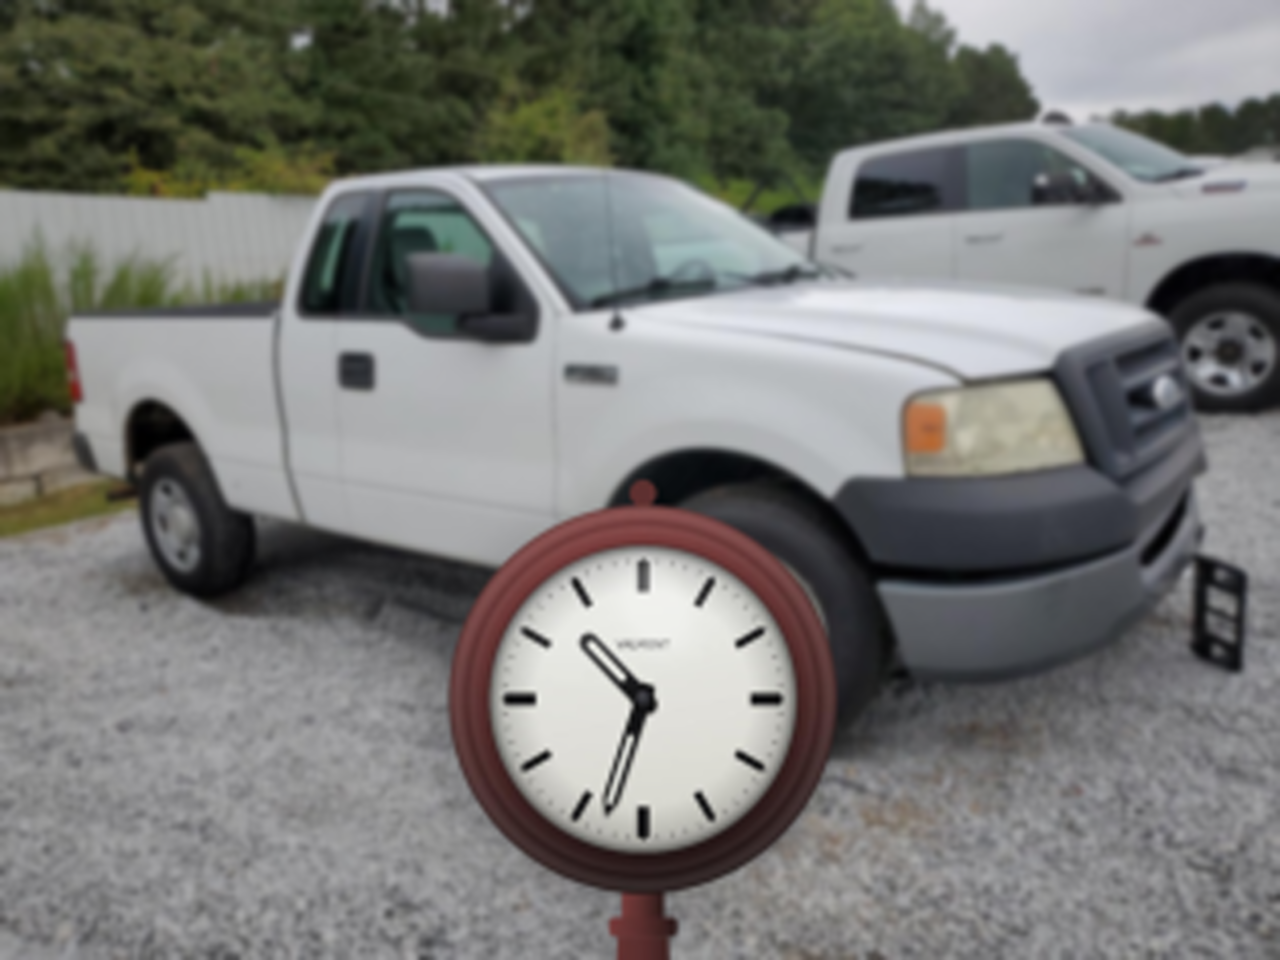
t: h=10 m=33
